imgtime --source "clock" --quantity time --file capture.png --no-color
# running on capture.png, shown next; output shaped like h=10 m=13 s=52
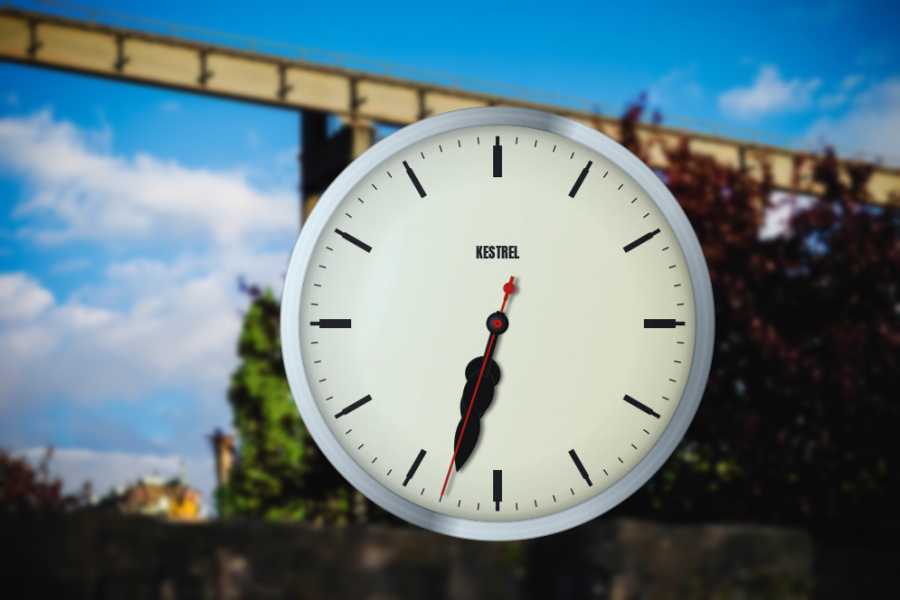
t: h=6 m=32 s=33
